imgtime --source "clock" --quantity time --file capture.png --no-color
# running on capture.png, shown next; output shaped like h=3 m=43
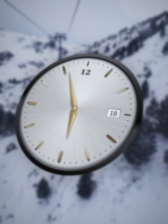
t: h=5 m=56
